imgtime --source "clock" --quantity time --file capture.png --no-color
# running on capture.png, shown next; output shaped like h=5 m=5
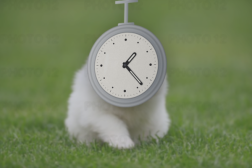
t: h=1 m=23
